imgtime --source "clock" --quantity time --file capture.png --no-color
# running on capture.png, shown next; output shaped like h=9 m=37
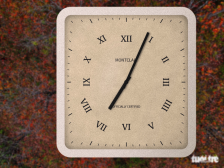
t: h=7 m=4
